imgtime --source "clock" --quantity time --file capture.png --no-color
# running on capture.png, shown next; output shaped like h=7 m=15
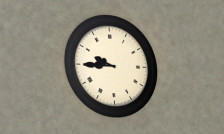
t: h=9 m=45
